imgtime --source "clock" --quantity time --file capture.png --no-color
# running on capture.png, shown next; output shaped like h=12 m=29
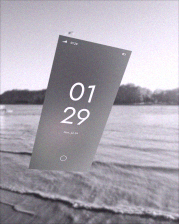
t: h=1 m=29
